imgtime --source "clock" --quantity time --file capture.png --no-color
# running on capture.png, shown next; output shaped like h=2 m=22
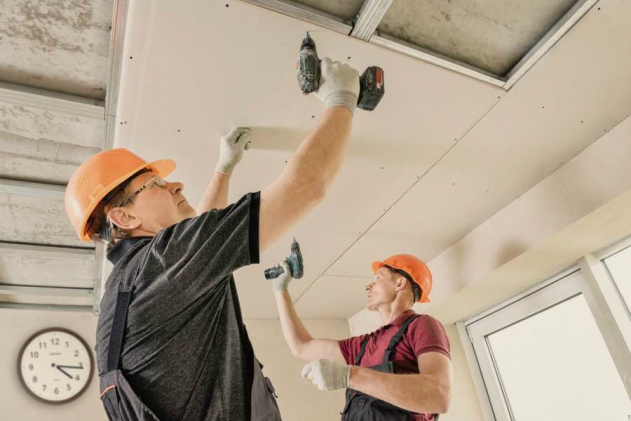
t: h=4 m=16
